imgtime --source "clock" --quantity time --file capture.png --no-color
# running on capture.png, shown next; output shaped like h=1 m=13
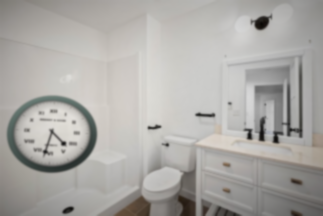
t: h=4 m=32
